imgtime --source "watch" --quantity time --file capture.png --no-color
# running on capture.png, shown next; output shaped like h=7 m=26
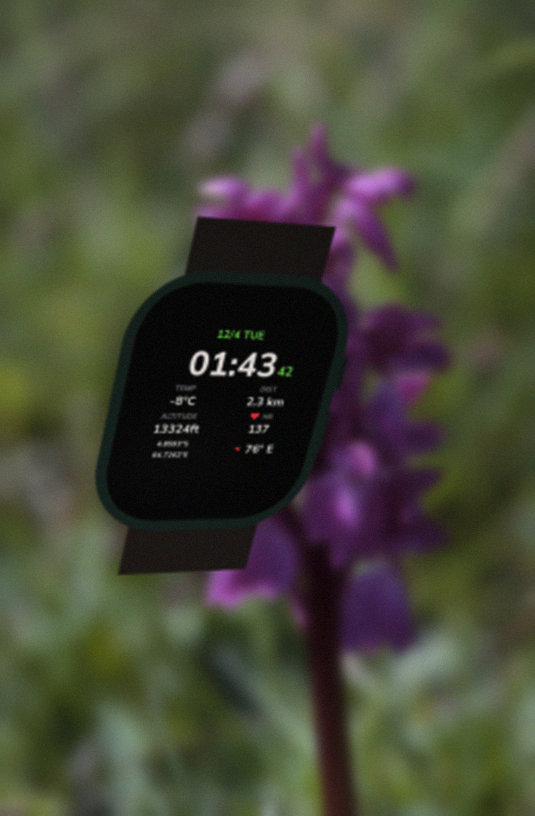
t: h=1 m=43
